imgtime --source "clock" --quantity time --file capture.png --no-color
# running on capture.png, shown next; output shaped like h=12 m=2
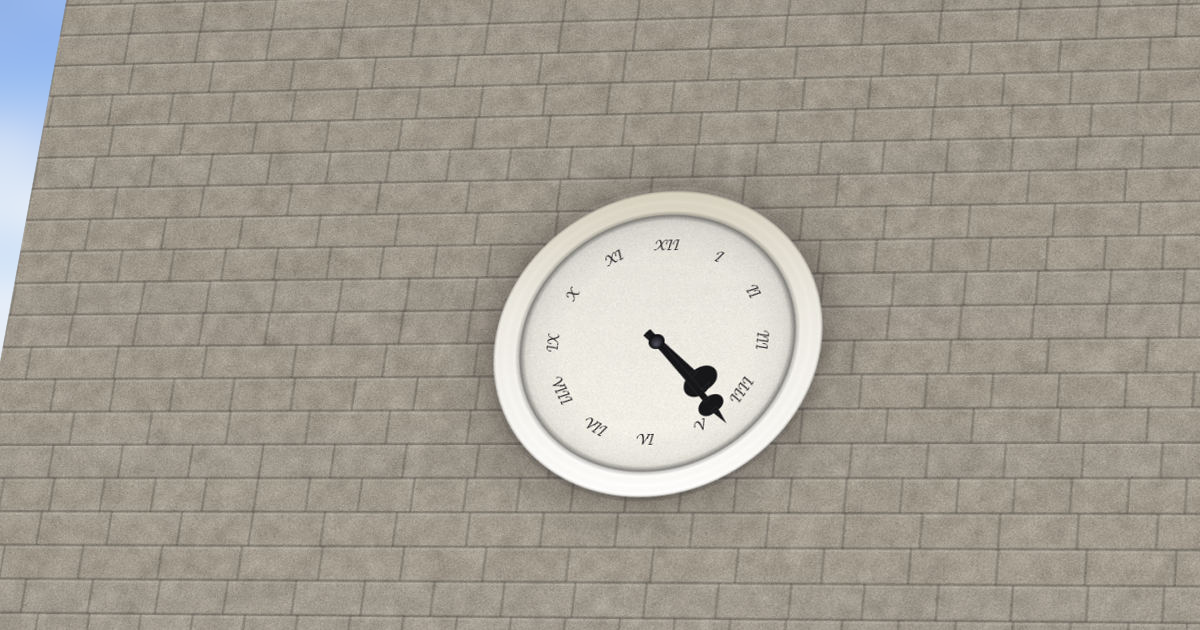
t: h=4 m=23
